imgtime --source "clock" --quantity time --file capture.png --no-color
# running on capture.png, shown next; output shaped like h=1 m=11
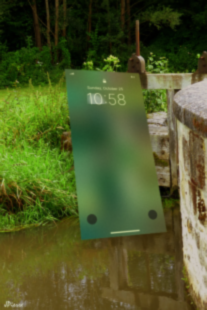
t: h=10 m=58
